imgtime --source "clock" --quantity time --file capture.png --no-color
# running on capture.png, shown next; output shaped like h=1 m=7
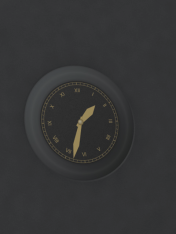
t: h=1 m=33
